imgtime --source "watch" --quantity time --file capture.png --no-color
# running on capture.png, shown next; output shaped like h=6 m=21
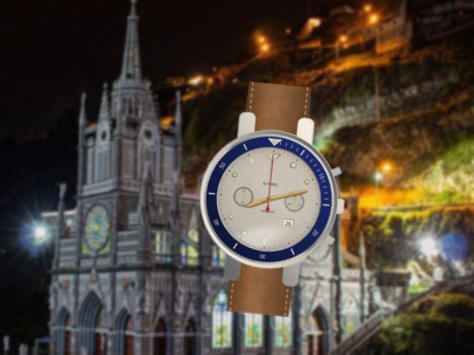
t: h=8 m=12
